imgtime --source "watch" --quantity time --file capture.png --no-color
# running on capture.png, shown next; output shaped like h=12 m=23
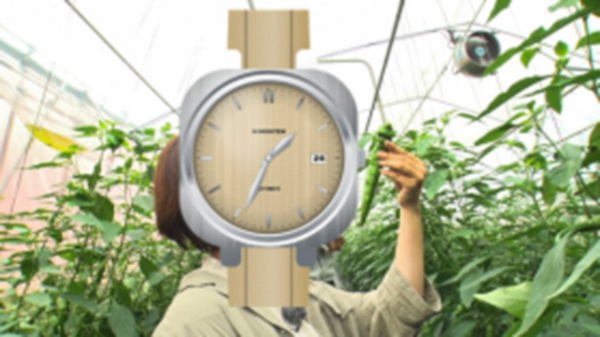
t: h=1 m=34
